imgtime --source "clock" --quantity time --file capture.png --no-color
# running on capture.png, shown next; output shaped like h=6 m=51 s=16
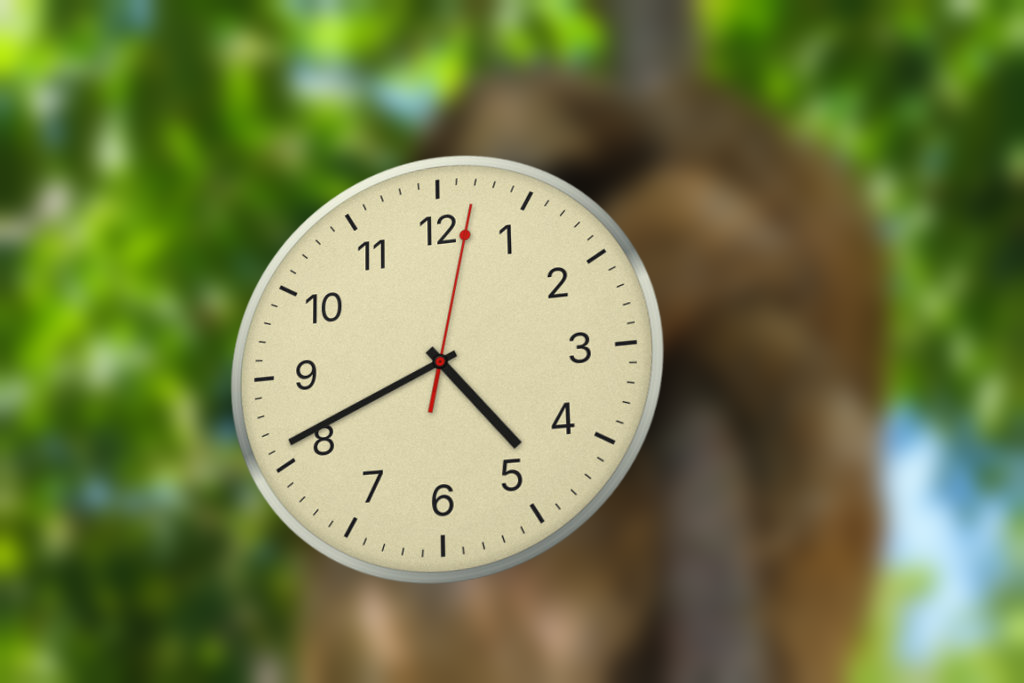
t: h=4 m=41 s=2
